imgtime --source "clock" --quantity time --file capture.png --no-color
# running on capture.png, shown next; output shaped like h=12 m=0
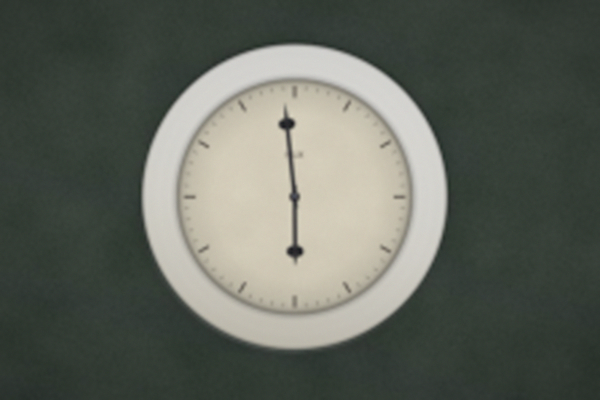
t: h=5 m=59
